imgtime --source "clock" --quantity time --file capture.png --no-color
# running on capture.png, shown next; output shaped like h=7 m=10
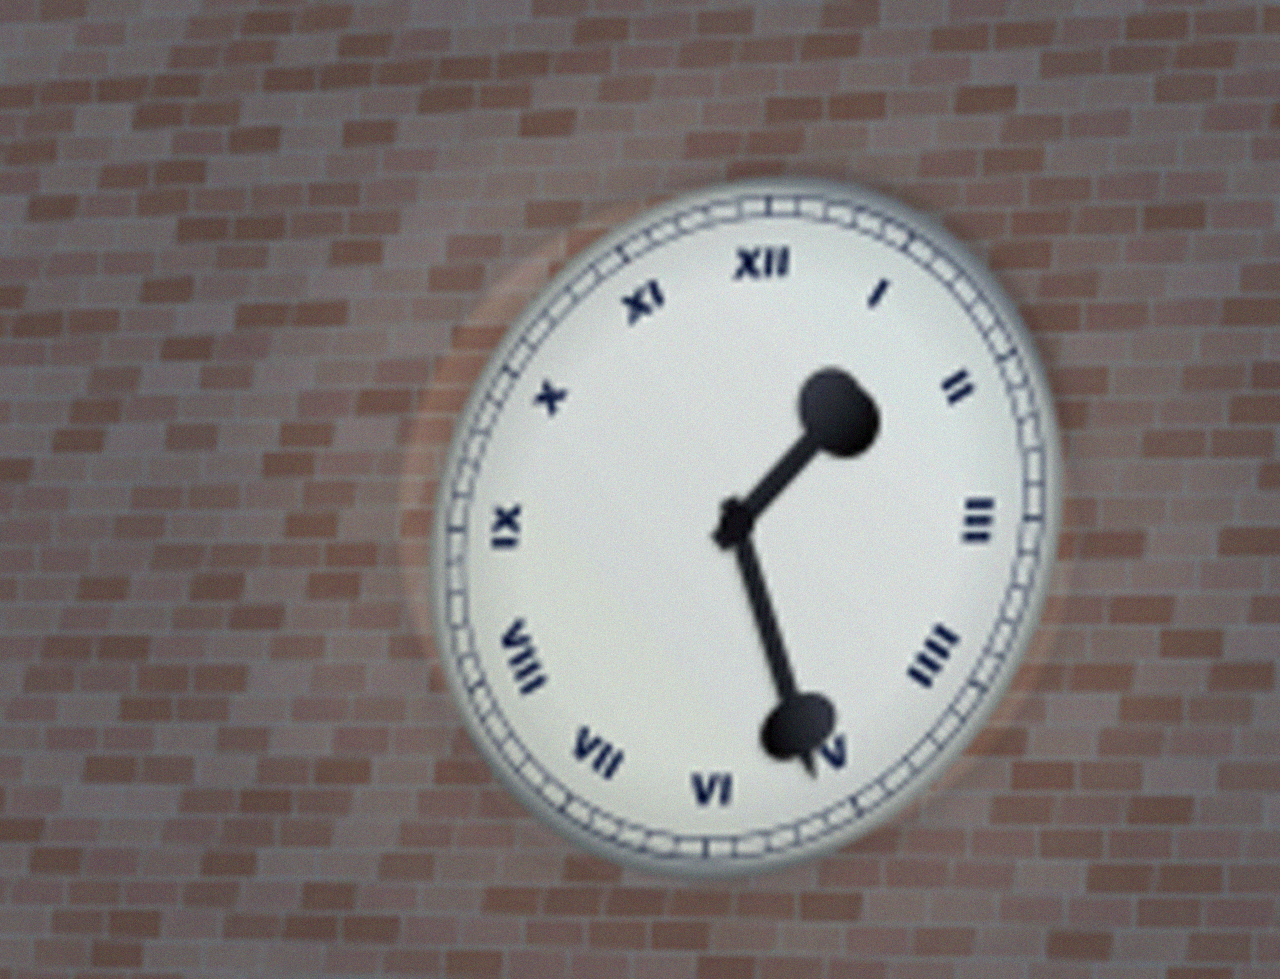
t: h=1 m=26
